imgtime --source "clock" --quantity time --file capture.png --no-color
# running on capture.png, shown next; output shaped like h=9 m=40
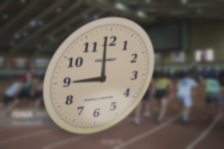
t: h=8 m=59
